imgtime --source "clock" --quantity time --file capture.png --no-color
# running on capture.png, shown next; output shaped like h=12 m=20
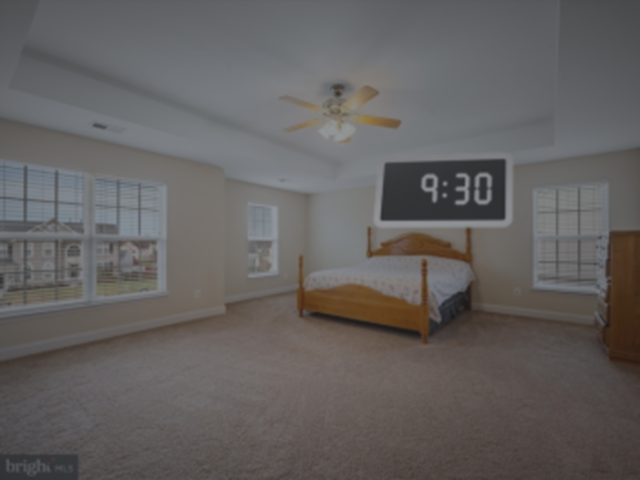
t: h=9 m=30
